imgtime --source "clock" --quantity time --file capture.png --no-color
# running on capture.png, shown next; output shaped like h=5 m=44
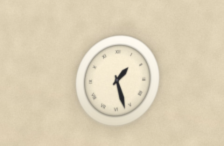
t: h=1 m=27
